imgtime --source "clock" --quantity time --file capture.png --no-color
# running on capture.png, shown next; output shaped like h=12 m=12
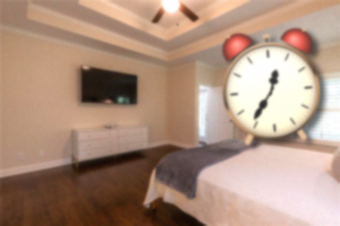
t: h=12 m=36
